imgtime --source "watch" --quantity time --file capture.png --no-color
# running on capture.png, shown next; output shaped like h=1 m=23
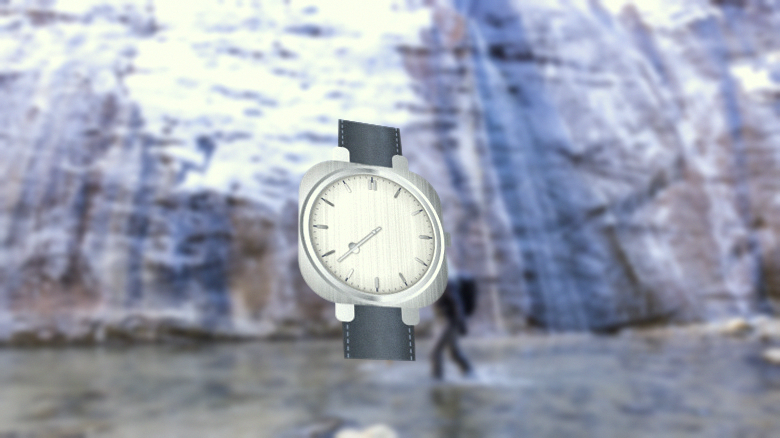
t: h=7 m=38
